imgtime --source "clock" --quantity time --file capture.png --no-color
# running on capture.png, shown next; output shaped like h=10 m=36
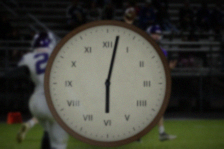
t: h=6 m=2
